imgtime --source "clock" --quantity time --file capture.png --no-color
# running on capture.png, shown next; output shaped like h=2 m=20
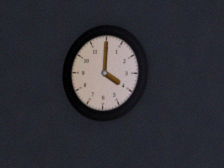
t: h=4 m=0
